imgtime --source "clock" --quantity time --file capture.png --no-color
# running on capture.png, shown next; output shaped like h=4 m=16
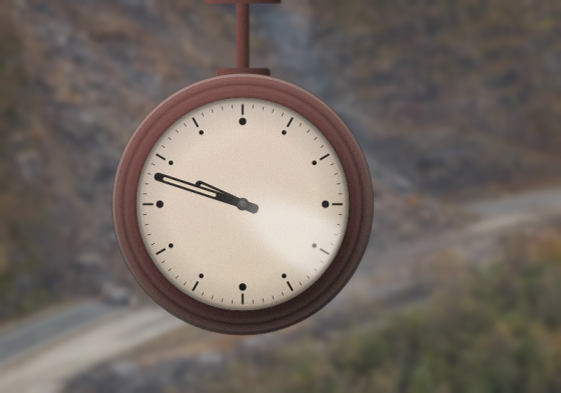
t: h=9 m=48
